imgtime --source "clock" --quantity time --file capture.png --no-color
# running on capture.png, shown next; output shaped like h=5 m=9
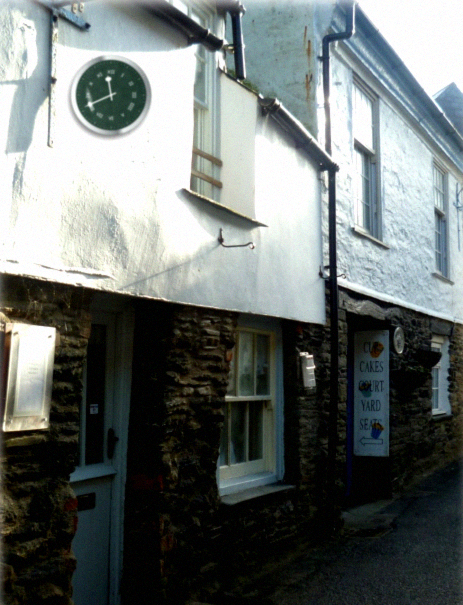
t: h=11 m=41
